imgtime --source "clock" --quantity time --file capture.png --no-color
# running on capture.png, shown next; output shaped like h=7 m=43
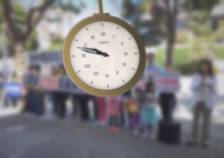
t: h=9 m=48
